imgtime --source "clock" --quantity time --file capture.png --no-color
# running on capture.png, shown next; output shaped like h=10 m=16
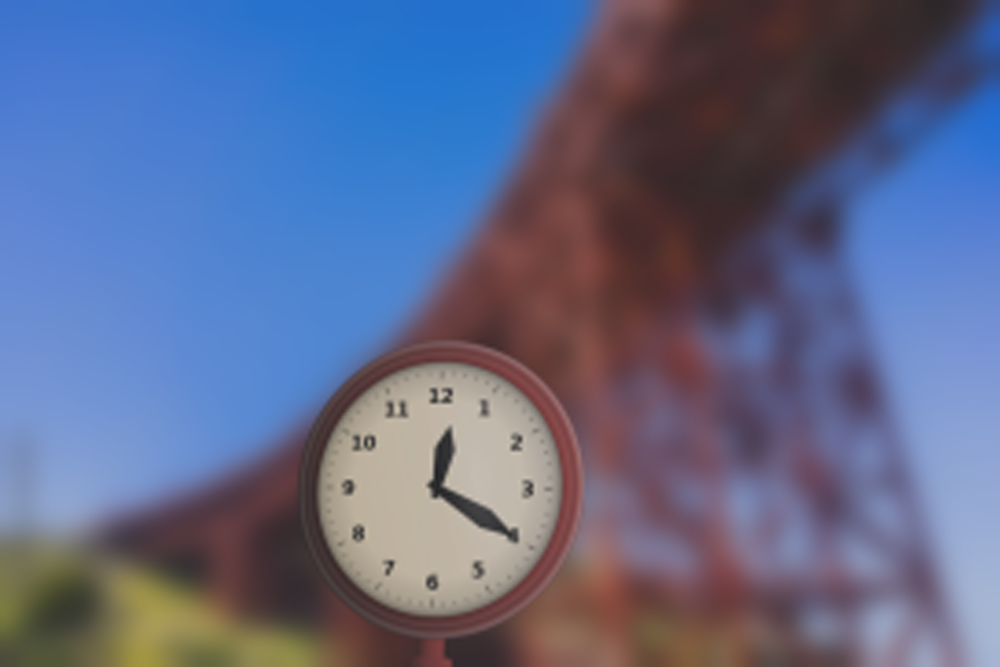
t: h=12 m=20
